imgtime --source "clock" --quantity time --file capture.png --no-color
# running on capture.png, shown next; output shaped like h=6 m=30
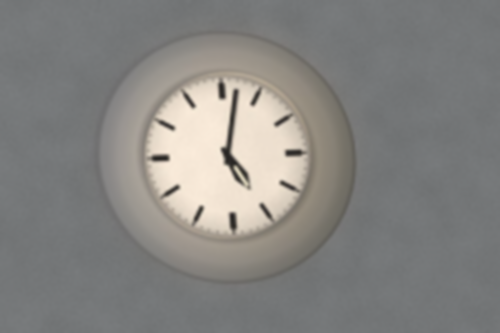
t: h=5 m=2
